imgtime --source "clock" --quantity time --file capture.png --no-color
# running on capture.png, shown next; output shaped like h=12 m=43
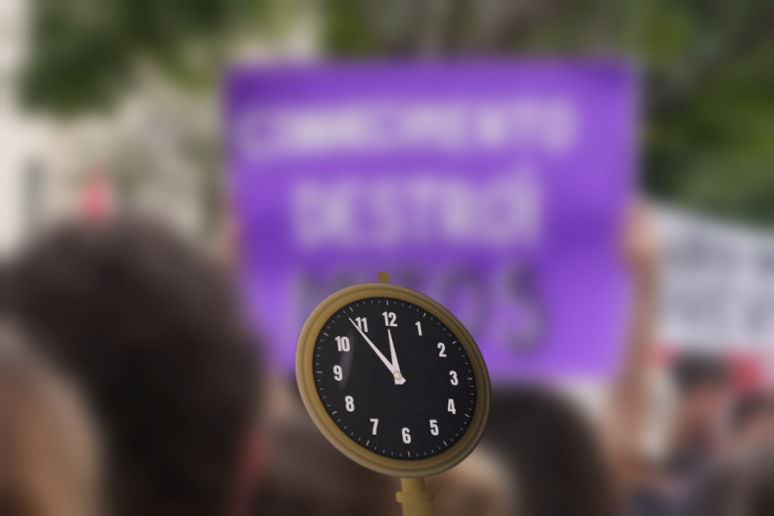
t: h=11 m=54
